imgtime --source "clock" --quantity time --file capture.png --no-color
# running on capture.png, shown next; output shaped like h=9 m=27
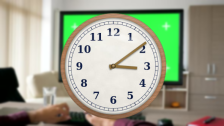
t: h=3 m=9
